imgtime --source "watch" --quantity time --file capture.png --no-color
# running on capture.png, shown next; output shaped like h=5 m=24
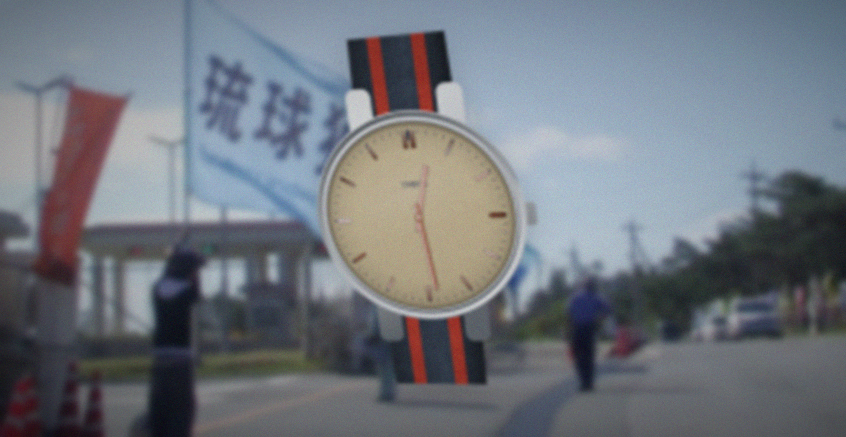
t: h=12 m=29
